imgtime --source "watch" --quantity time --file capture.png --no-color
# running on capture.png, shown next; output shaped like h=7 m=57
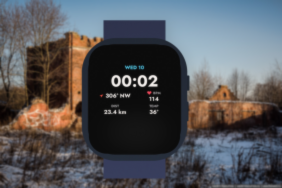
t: h=0 m=2
